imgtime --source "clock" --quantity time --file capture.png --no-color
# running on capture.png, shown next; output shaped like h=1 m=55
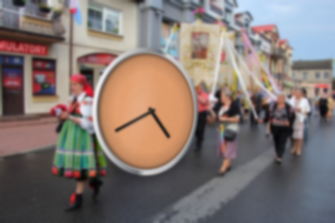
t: h=4 m=41
